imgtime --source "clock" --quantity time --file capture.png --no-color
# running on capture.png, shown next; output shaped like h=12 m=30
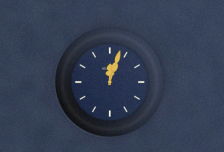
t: h=12 m=3
